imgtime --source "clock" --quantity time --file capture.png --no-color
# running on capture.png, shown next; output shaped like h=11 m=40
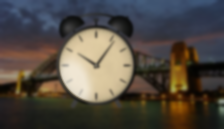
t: h=10 m=6
